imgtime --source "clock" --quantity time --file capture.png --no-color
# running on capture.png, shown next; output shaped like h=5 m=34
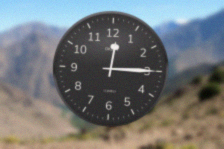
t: h=12 m=15
